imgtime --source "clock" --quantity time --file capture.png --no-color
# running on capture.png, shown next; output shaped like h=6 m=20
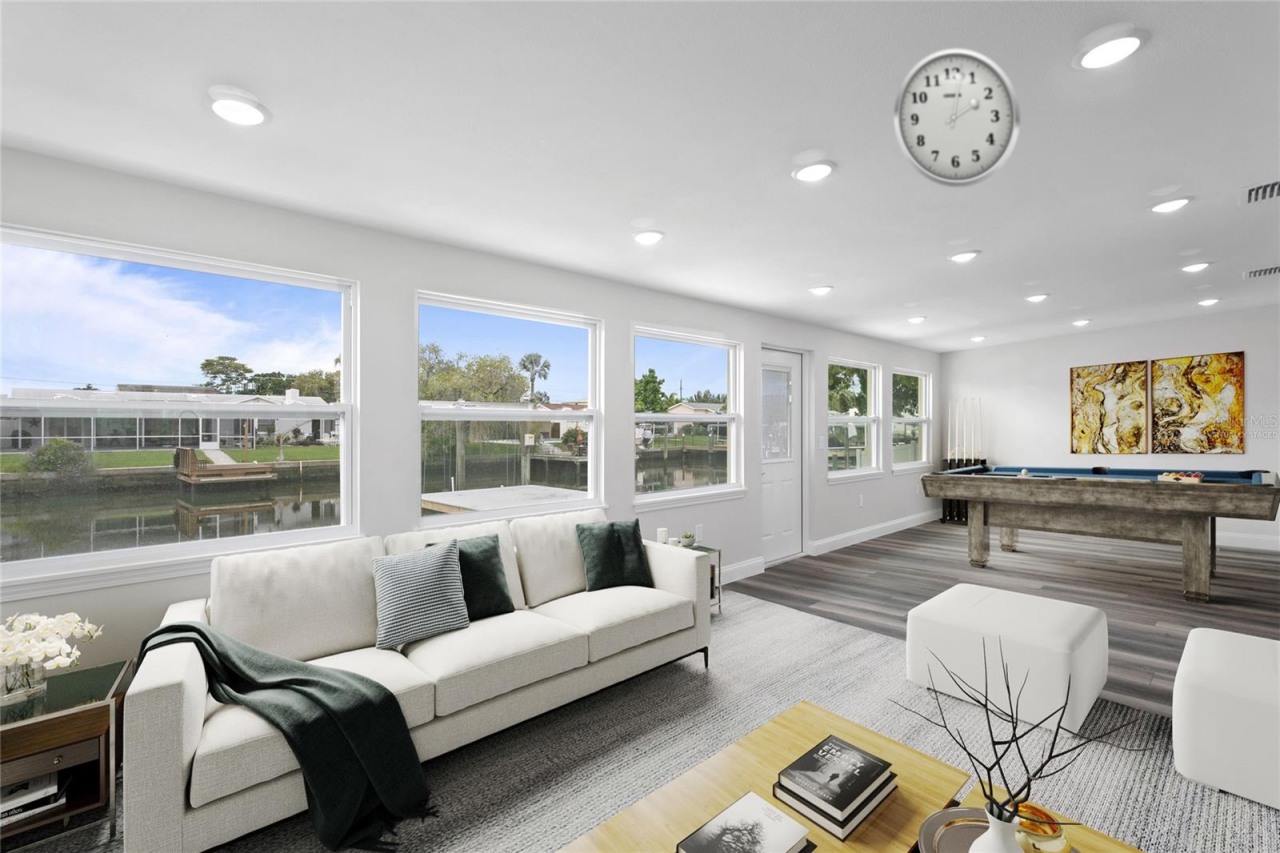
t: h=2 m=2
